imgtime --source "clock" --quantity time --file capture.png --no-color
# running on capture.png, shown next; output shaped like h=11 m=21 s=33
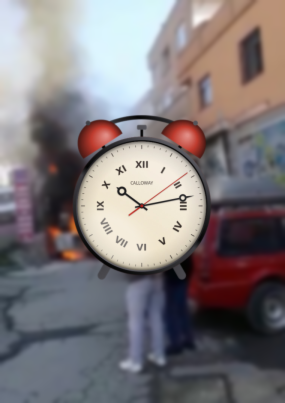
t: h=10 m=13 s=9
